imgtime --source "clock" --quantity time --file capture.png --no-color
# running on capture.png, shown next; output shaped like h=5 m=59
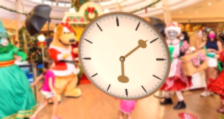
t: h=6 m=9
